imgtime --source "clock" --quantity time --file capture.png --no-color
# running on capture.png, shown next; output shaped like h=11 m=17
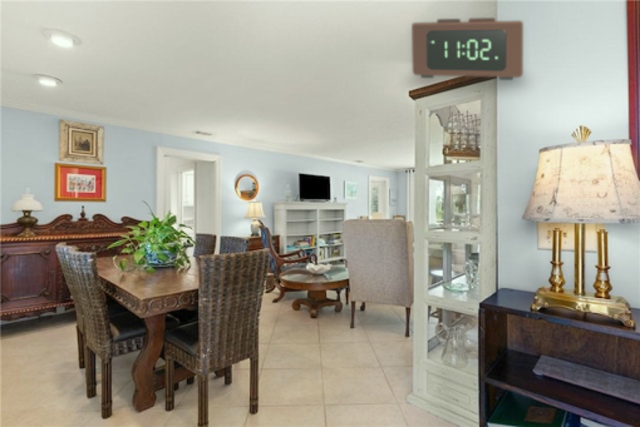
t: h=11 m=2
